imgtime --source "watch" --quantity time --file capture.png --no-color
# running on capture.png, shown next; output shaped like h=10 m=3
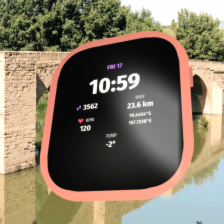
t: h=10 m=59
